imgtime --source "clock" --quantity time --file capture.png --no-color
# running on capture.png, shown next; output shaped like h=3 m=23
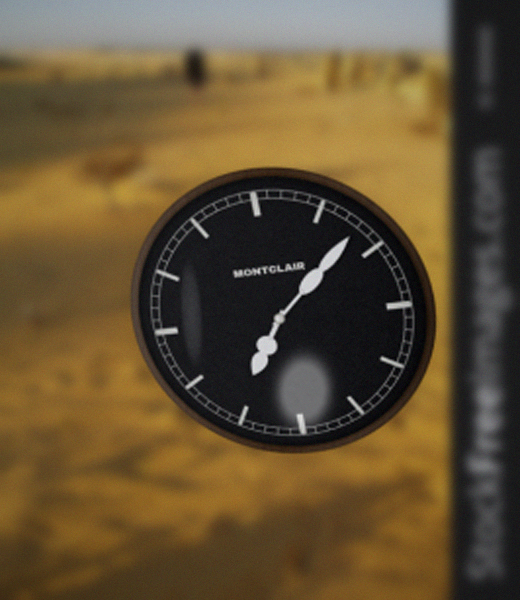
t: h=7 m=8
